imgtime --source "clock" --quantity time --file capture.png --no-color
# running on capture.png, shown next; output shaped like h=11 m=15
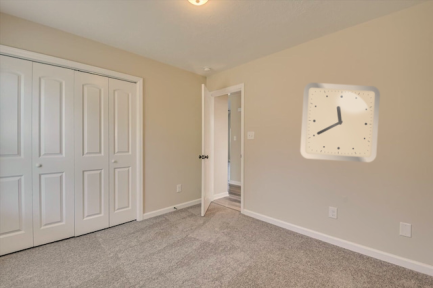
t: h=11 m=40
